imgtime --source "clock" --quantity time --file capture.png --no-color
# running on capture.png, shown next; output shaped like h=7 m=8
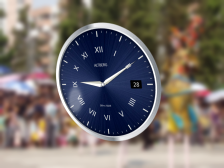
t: h=9 m=10
